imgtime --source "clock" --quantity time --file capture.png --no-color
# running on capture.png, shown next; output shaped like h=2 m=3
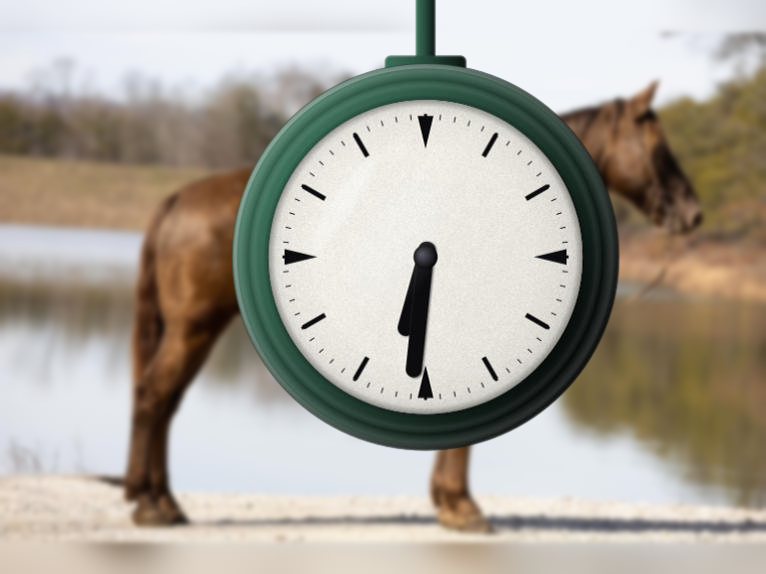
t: h=6 m=31
